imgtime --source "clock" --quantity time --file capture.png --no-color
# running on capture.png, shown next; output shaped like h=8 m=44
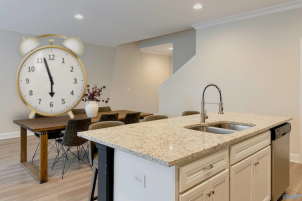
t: h=5 m=57
